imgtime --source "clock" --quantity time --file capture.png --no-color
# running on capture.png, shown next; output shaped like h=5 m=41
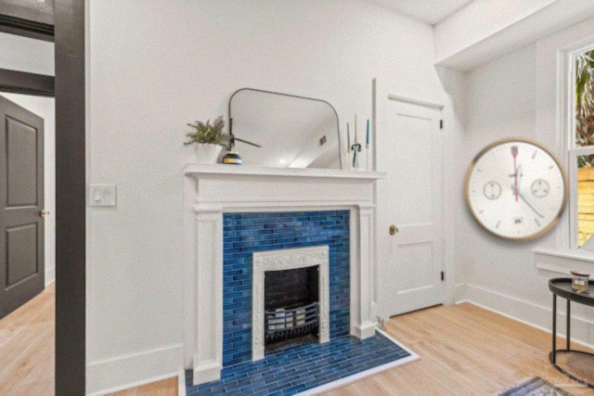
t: h=12 m=23
